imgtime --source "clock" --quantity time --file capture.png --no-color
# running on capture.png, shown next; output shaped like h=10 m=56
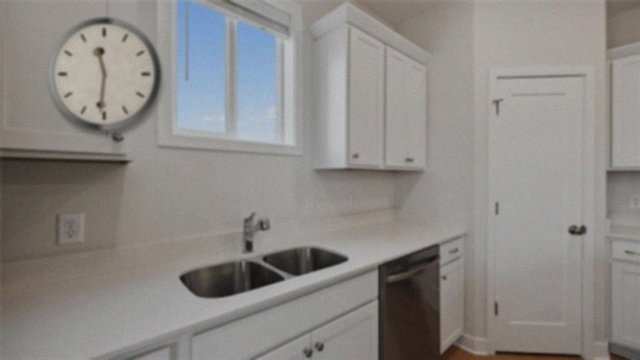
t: h=11 m=31
